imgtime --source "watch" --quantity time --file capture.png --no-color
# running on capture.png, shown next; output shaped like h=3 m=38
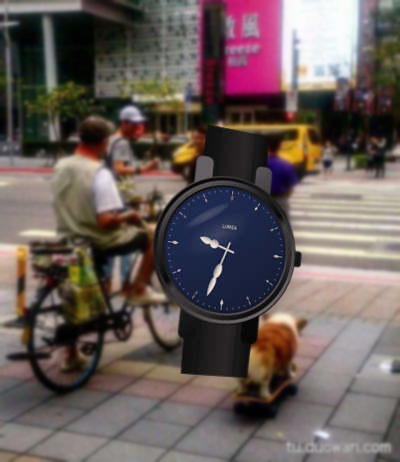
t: h=9 m=33
